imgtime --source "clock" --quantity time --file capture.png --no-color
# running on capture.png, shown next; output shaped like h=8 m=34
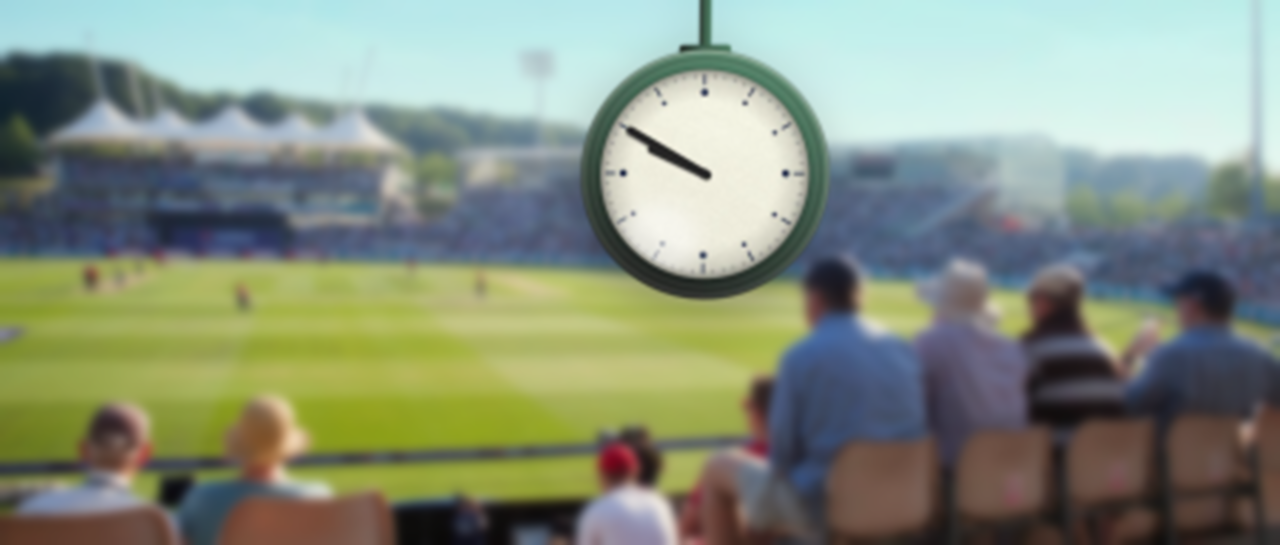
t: h=9 m=50
